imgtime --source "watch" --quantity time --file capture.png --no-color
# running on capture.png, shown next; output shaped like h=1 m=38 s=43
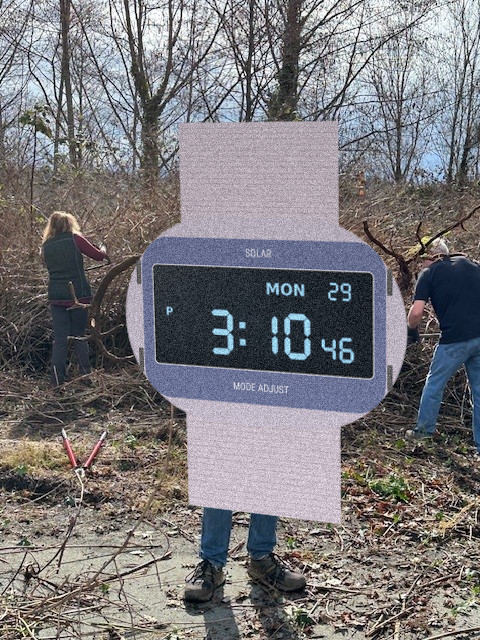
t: h=3 m=10 s=46
